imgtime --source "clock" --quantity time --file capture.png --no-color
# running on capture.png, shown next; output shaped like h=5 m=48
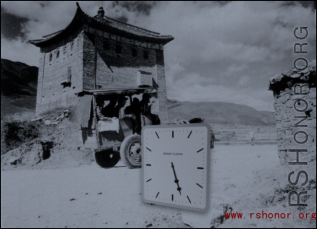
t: h=5 m=27
